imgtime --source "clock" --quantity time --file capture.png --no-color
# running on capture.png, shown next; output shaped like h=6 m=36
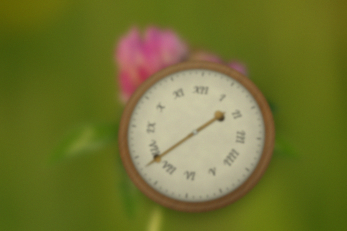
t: h=1 m=38
